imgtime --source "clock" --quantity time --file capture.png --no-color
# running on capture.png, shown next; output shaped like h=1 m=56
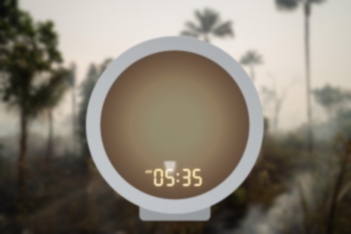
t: h=5 m=35
